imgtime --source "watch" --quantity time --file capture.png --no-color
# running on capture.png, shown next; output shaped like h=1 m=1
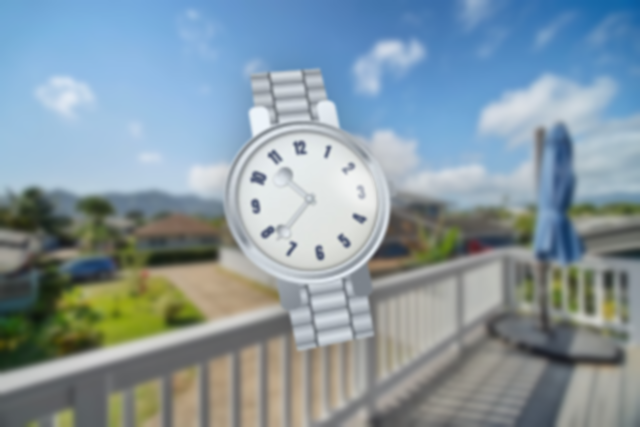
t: h=10 m=38
